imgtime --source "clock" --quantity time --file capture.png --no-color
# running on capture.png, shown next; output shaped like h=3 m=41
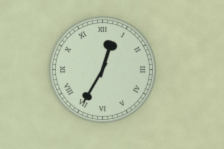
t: h=12 m=35
